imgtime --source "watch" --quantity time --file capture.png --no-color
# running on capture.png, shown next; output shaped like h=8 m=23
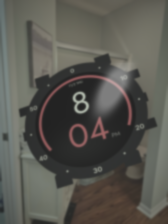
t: h=8 m=4
